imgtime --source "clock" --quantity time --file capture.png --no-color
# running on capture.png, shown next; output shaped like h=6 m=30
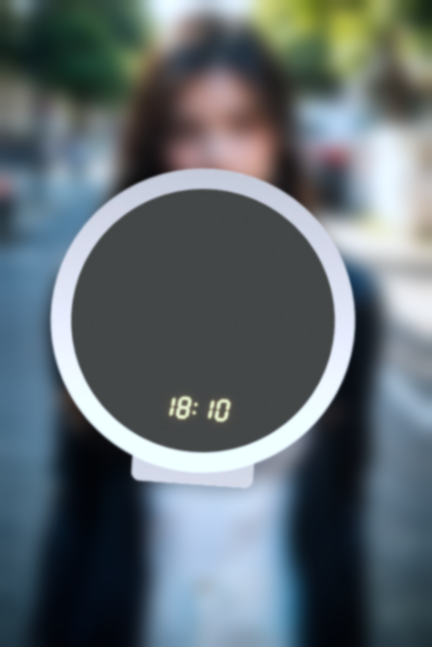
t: h=18 m=10
